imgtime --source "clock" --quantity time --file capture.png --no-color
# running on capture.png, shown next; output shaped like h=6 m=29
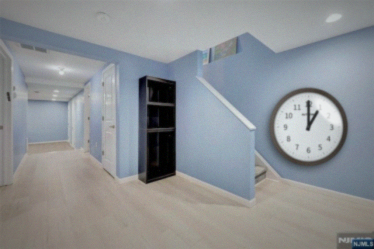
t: h=1 m=0
